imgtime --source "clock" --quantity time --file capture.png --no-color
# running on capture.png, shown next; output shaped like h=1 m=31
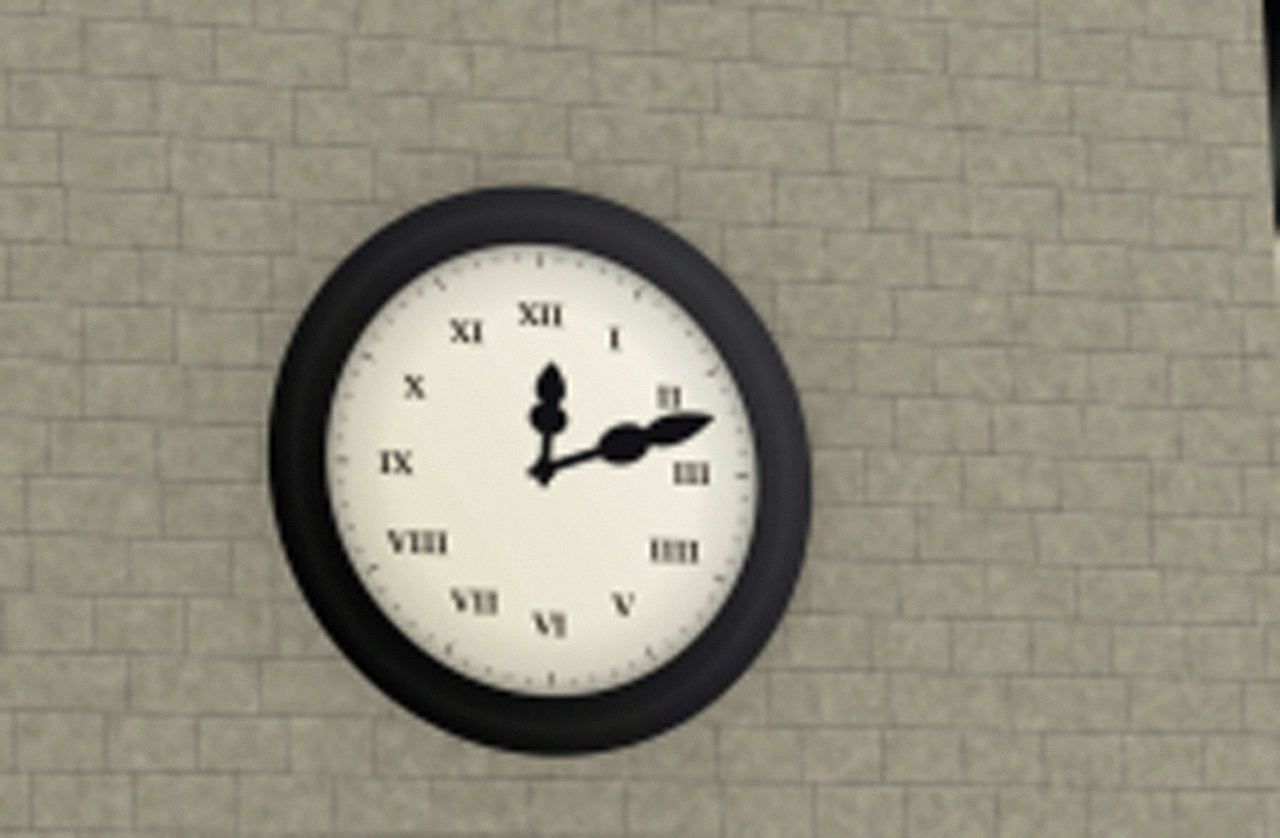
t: h=12 m=12
